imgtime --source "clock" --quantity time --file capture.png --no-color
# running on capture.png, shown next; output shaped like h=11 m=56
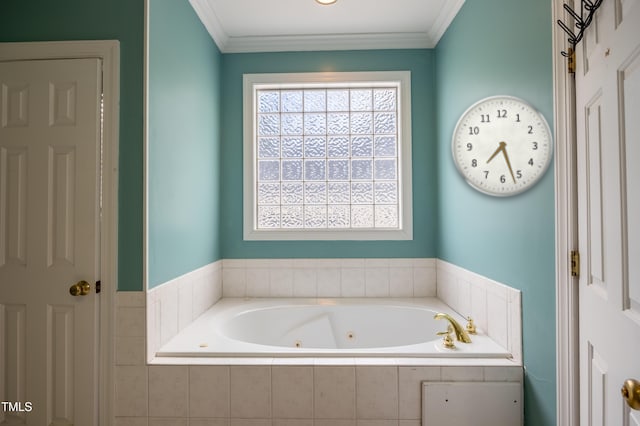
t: h=7 m=27
